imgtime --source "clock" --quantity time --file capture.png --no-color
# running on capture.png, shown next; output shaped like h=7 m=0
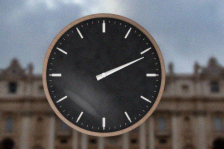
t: h=2 m=11
